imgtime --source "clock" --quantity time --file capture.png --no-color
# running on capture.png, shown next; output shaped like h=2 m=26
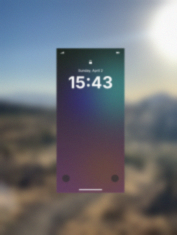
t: h=15 m=43
